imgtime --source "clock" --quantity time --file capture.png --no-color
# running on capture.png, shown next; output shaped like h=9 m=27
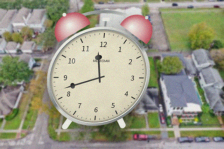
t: h=11 m=42
